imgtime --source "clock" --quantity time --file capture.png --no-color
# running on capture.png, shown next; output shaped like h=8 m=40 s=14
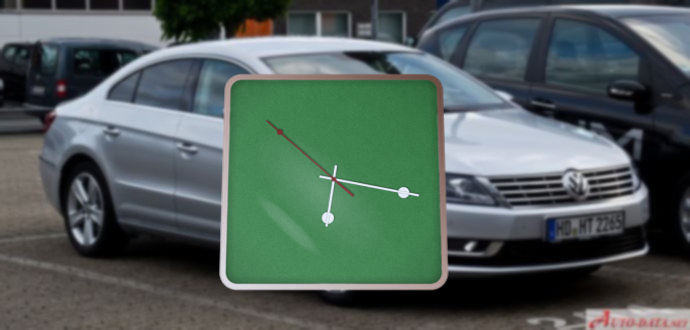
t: h=6 m=16 s=52
